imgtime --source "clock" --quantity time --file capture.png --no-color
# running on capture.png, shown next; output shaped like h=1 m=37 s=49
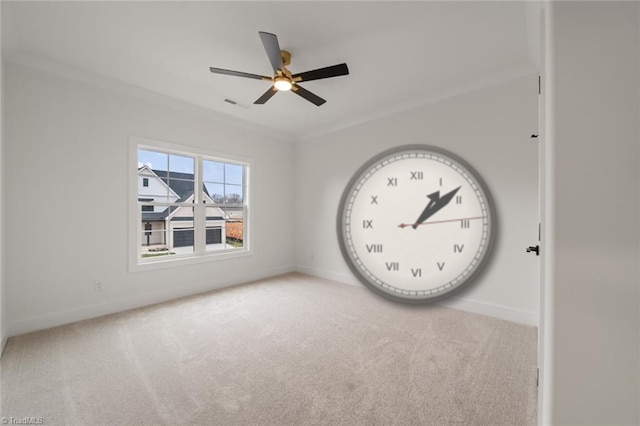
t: h=1 m=8 s=14
